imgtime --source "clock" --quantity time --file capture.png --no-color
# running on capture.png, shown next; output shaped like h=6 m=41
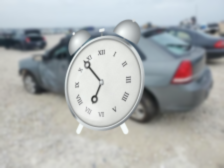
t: h=6 m=53
